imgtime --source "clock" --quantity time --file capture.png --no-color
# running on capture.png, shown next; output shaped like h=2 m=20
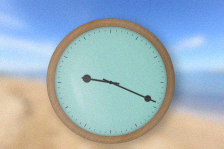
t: h=9 m=19
